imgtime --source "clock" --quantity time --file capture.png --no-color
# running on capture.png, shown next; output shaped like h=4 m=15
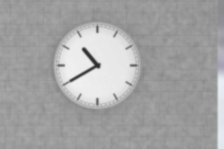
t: h=10 m=40
